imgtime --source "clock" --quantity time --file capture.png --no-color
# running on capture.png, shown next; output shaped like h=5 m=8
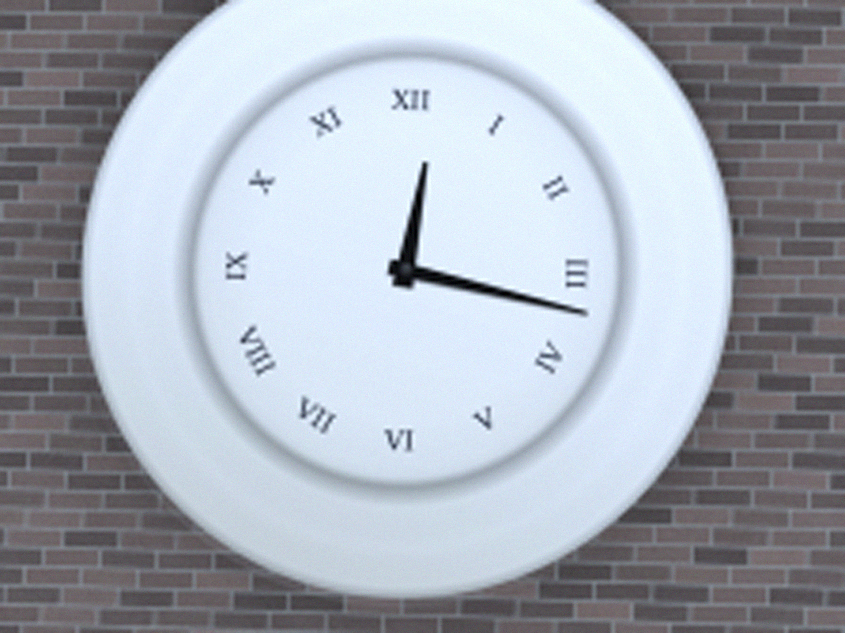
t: h=12 m=17
